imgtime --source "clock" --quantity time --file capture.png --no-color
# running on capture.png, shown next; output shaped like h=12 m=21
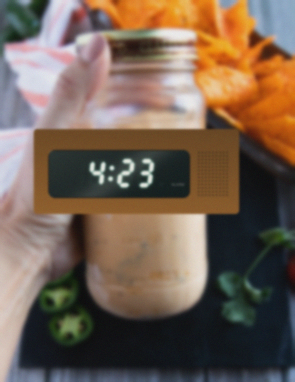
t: h=4 m=23
